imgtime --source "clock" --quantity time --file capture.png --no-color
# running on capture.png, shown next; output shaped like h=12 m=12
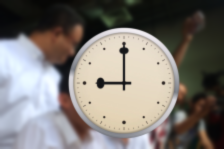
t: h=9 m=0
